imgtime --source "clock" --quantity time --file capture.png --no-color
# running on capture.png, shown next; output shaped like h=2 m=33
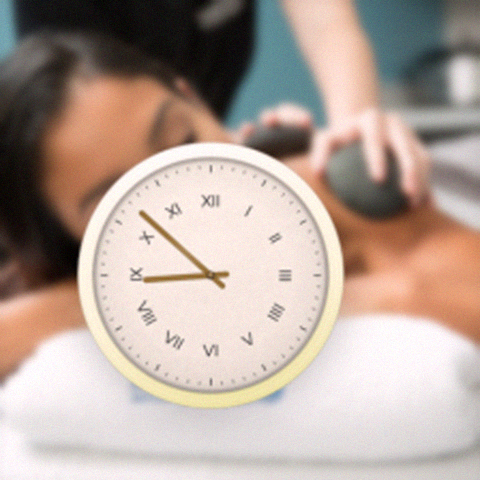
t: h=8 m=52
